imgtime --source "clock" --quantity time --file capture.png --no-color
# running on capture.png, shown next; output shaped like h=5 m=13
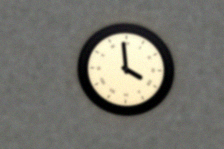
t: h=3 m=59
